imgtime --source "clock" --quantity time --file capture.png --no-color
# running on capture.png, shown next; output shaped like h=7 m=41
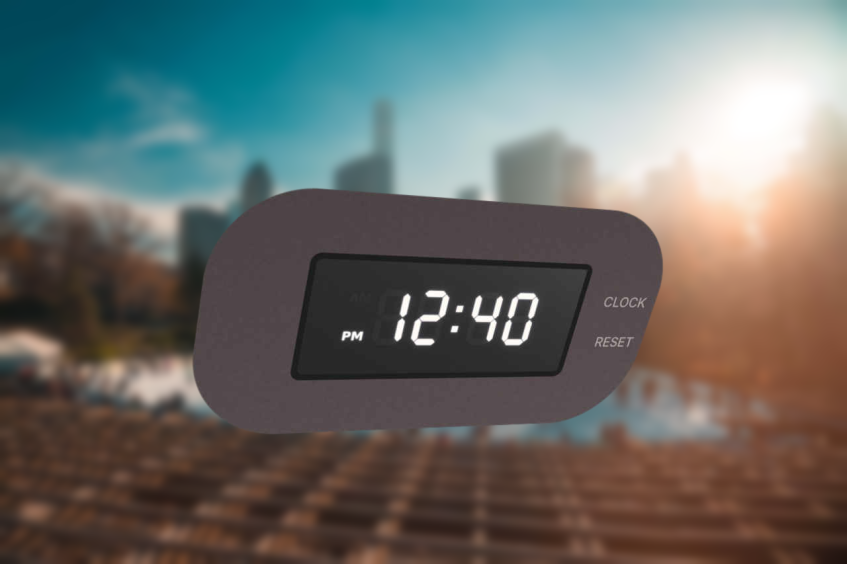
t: h=12 m=40
